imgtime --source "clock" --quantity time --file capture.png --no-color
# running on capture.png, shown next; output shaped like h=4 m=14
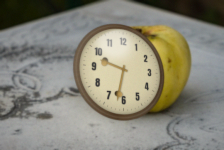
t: h=9 m=32
